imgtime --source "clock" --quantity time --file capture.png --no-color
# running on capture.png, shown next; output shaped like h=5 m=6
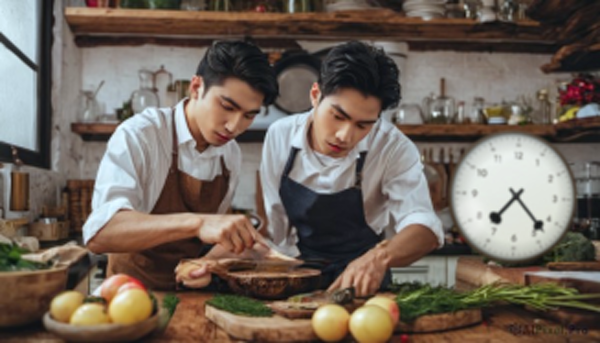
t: h=7 m=23
